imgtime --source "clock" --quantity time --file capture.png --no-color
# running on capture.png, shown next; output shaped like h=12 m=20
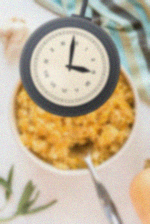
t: h=2 m=59
